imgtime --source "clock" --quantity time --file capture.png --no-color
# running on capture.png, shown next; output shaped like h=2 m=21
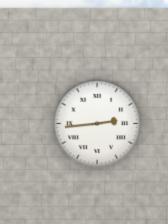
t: h=2 m=44
